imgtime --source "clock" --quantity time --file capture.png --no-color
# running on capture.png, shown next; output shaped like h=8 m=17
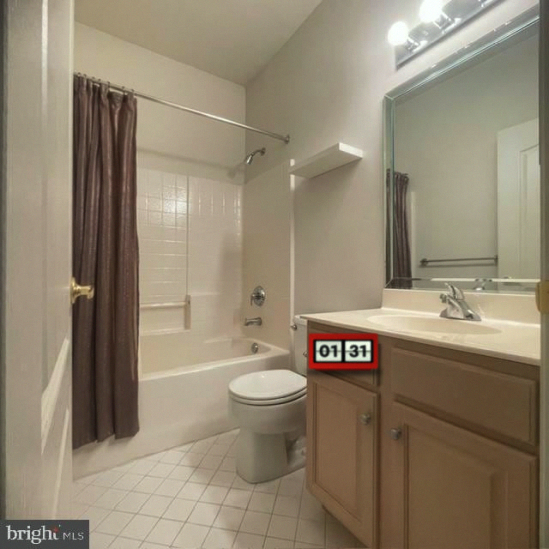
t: h=1 m=31
